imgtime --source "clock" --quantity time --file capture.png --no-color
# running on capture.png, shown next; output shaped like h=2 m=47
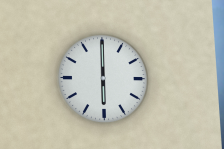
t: h=6 m=0
